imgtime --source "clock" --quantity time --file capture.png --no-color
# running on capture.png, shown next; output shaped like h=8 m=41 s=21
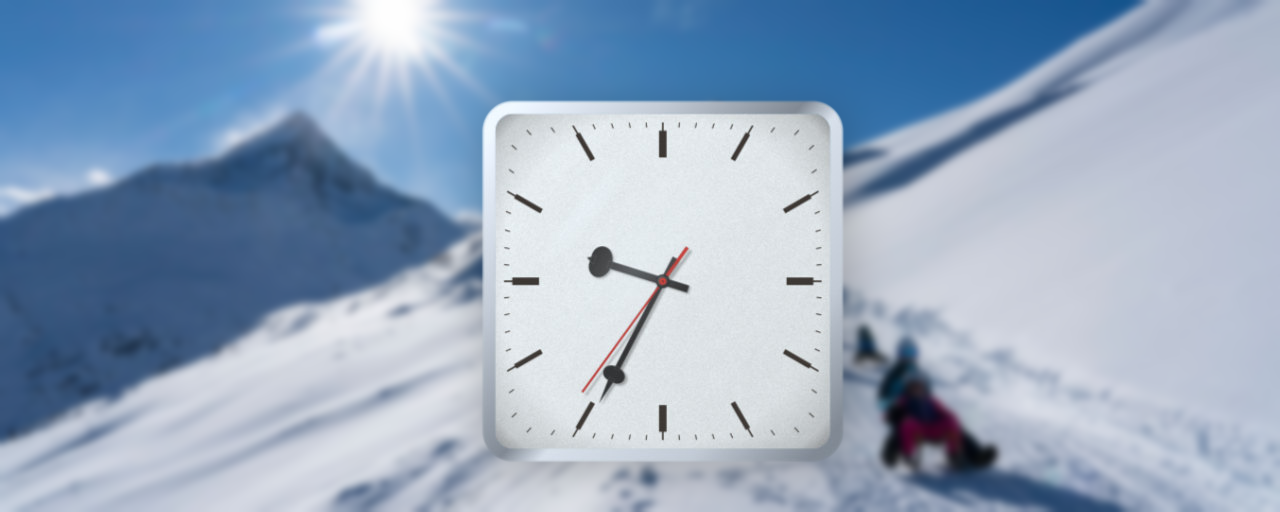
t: h=9 m=34 s=36
